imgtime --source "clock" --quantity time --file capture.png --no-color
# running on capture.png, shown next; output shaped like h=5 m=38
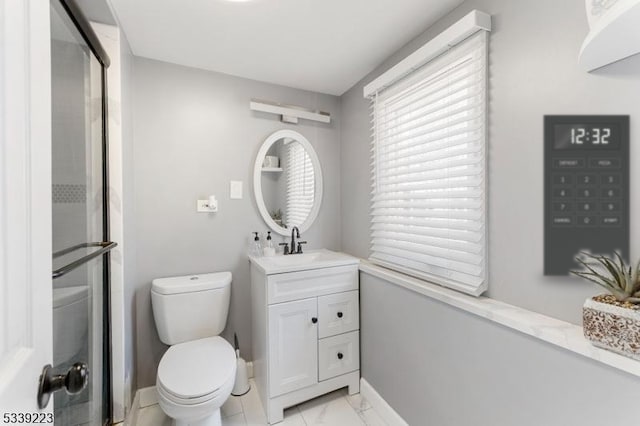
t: h=12 m=32
